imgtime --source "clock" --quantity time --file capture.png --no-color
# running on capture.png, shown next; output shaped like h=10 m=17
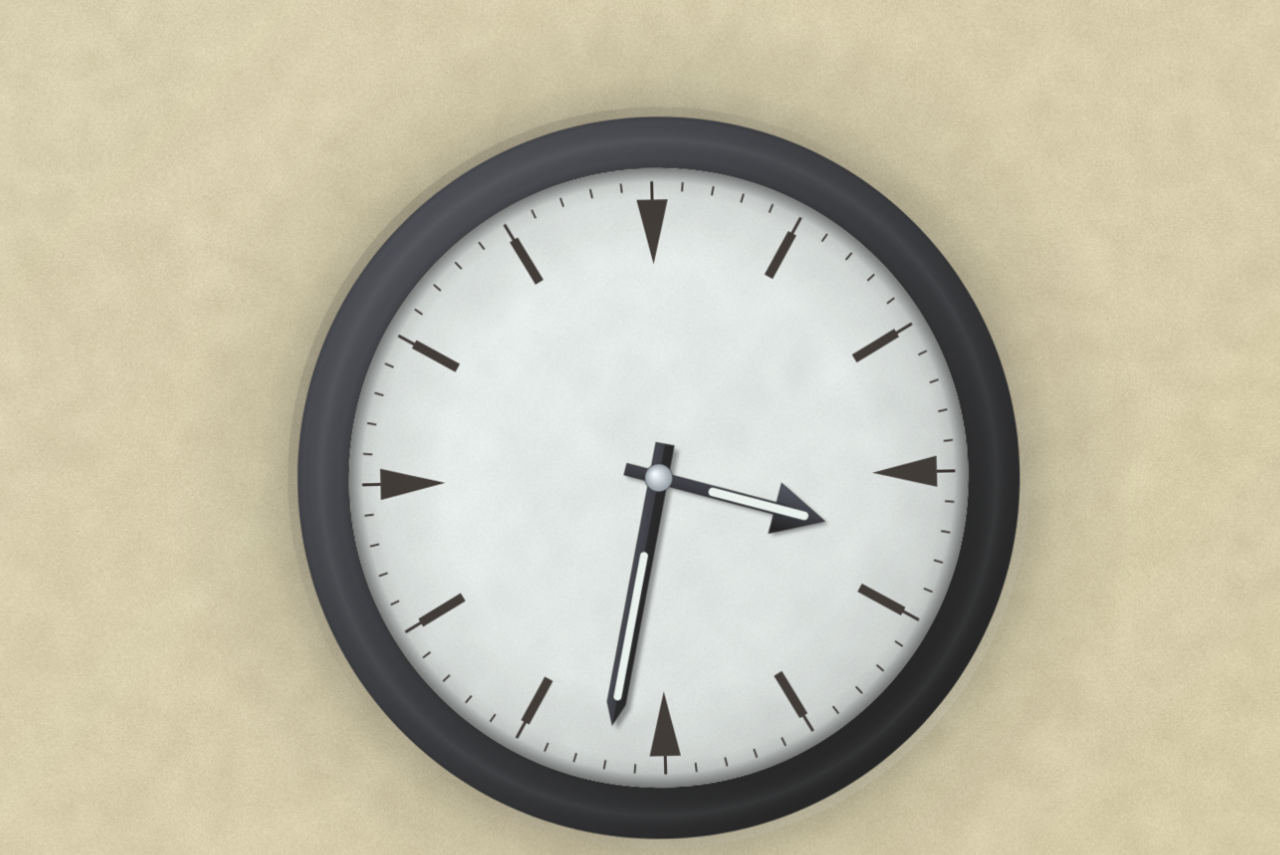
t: h=3 m=32
